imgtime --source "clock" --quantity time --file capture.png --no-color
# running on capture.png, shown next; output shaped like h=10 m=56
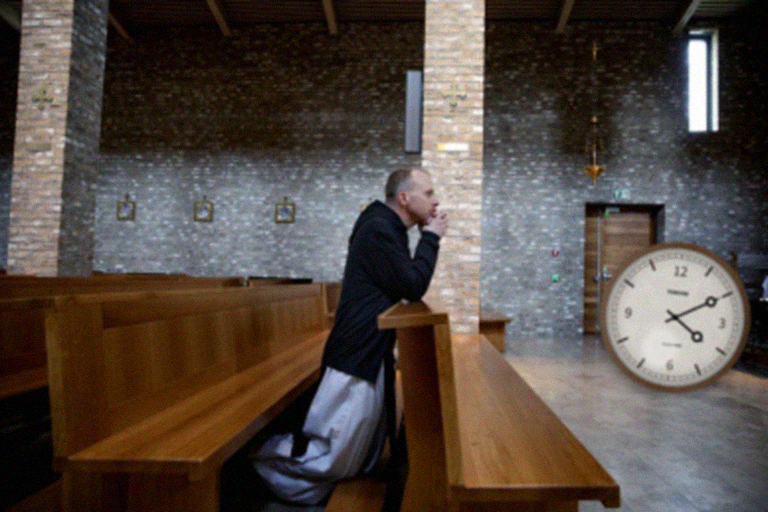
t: h=4 m=10
